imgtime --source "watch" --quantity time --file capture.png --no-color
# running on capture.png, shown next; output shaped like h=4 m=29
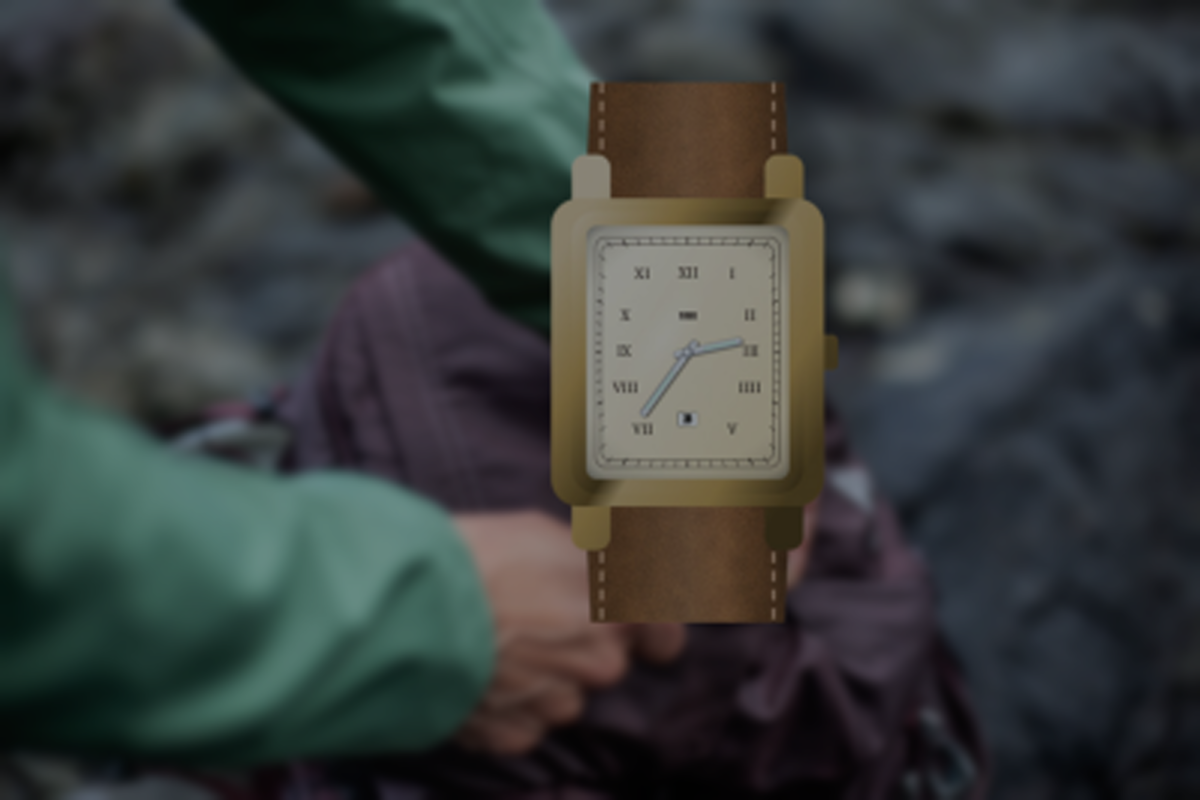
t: h=2 m=36
